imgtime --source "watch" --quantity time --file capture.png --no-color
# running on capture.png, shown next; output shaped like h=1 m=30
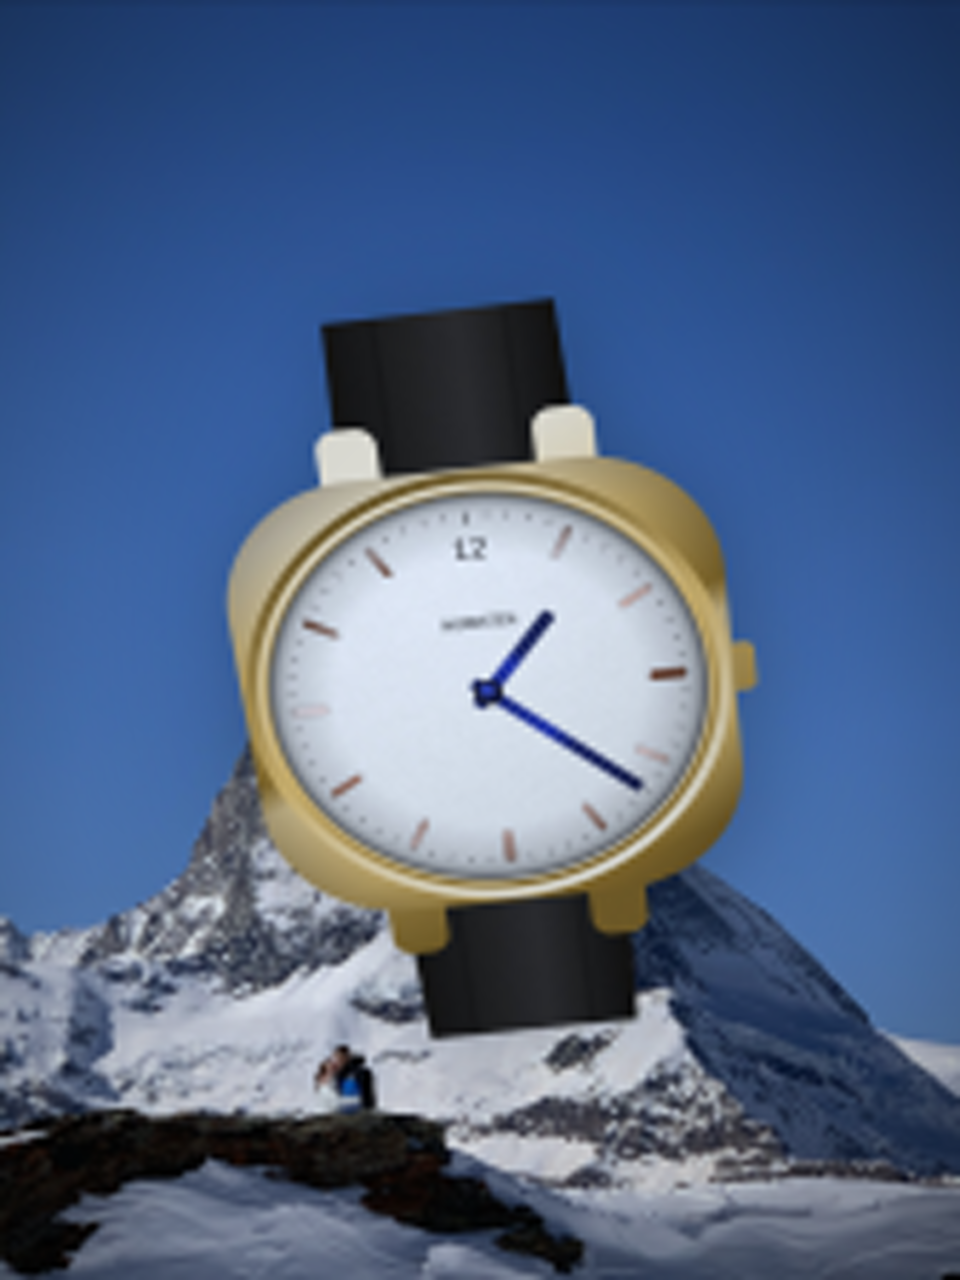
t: h=1 m=22
